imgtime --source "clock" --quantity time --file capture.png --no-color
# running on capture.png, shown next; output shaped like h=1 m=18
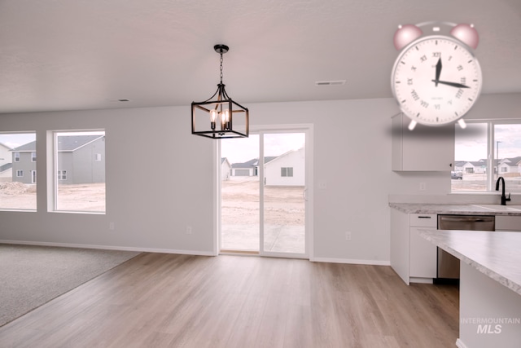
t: h=12 m=17
